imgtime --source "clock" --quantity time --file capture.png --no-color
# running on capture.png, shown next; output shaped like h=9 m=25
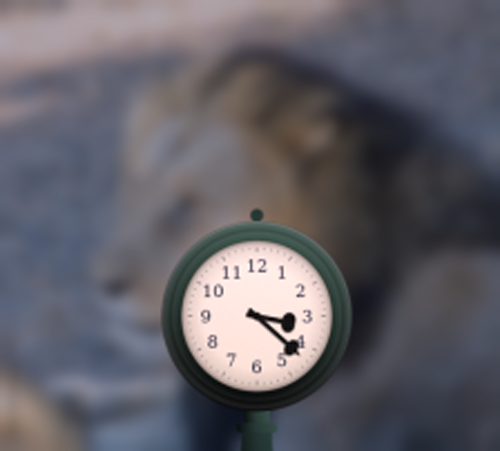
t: h=3 m=22
